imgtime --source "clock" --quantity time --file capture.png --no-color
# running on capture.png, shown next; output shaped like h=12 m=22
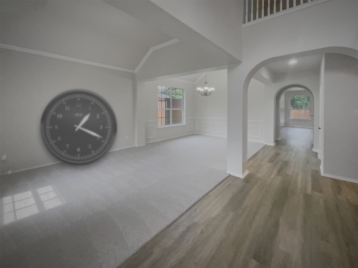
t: h=1 m=19
